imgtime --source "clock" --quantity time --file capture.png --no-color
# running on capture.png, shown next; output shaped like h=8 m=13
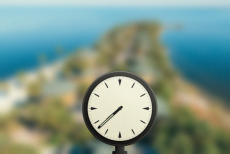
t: h=7 m=38
